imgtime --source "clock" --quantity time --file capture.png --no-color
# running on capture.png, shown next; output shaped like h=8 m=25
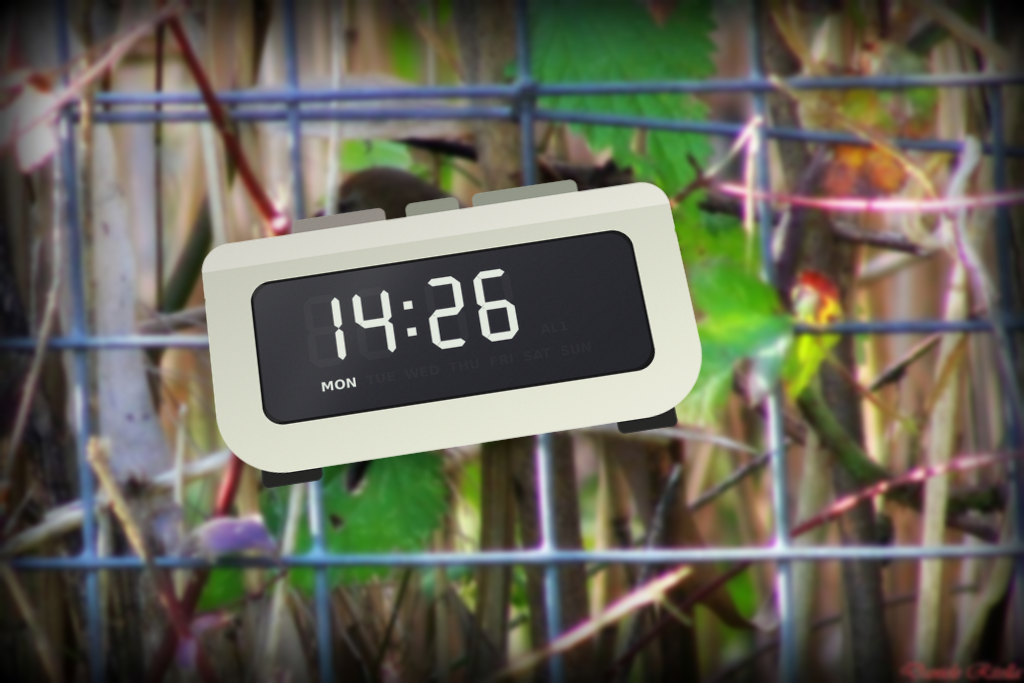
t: h=14 m=26
